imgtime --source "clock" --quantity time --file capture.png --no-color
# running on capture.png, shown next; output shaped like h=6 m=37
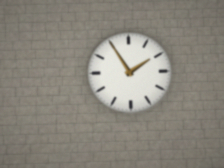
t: h=1 m=55
